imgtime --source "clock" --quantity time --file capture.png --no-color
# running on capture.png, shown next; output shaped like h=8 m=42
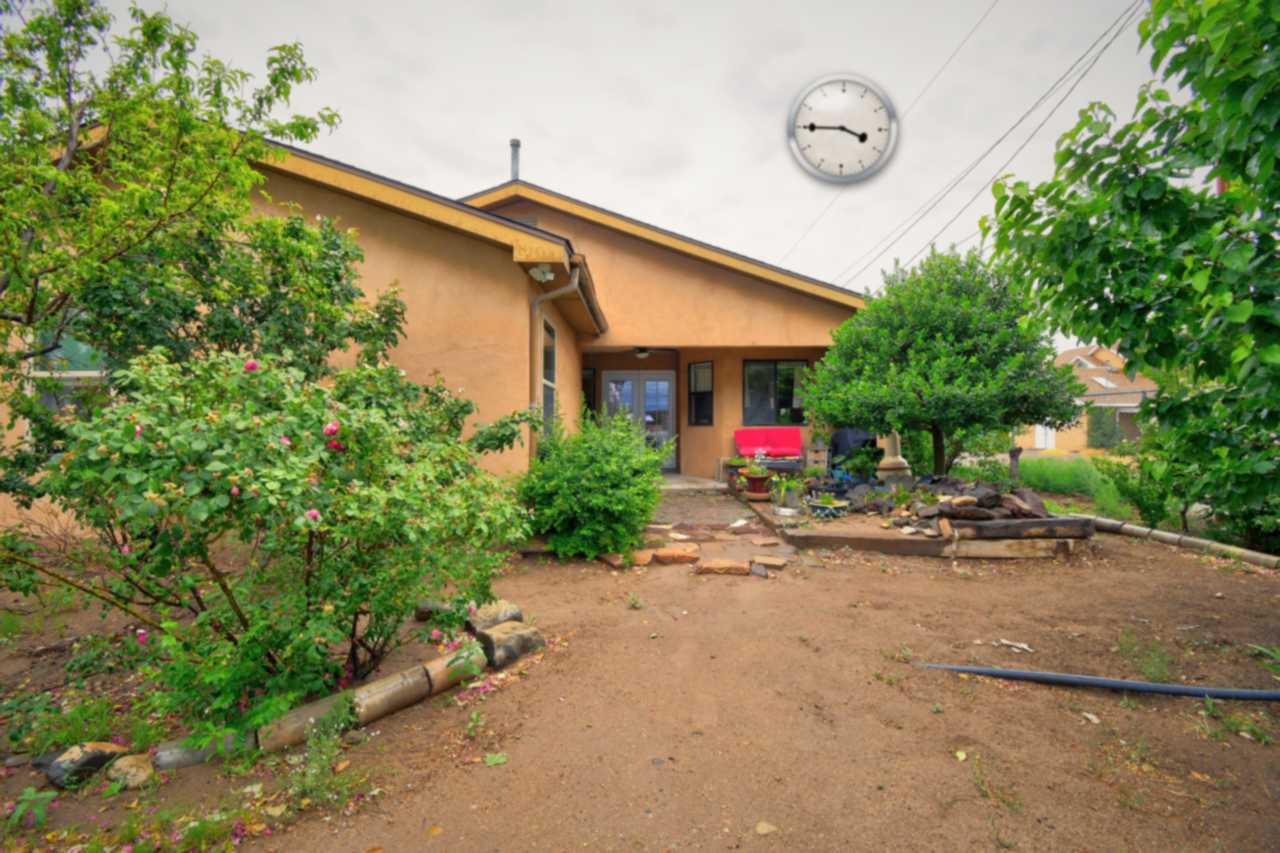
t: h=3 m=45
